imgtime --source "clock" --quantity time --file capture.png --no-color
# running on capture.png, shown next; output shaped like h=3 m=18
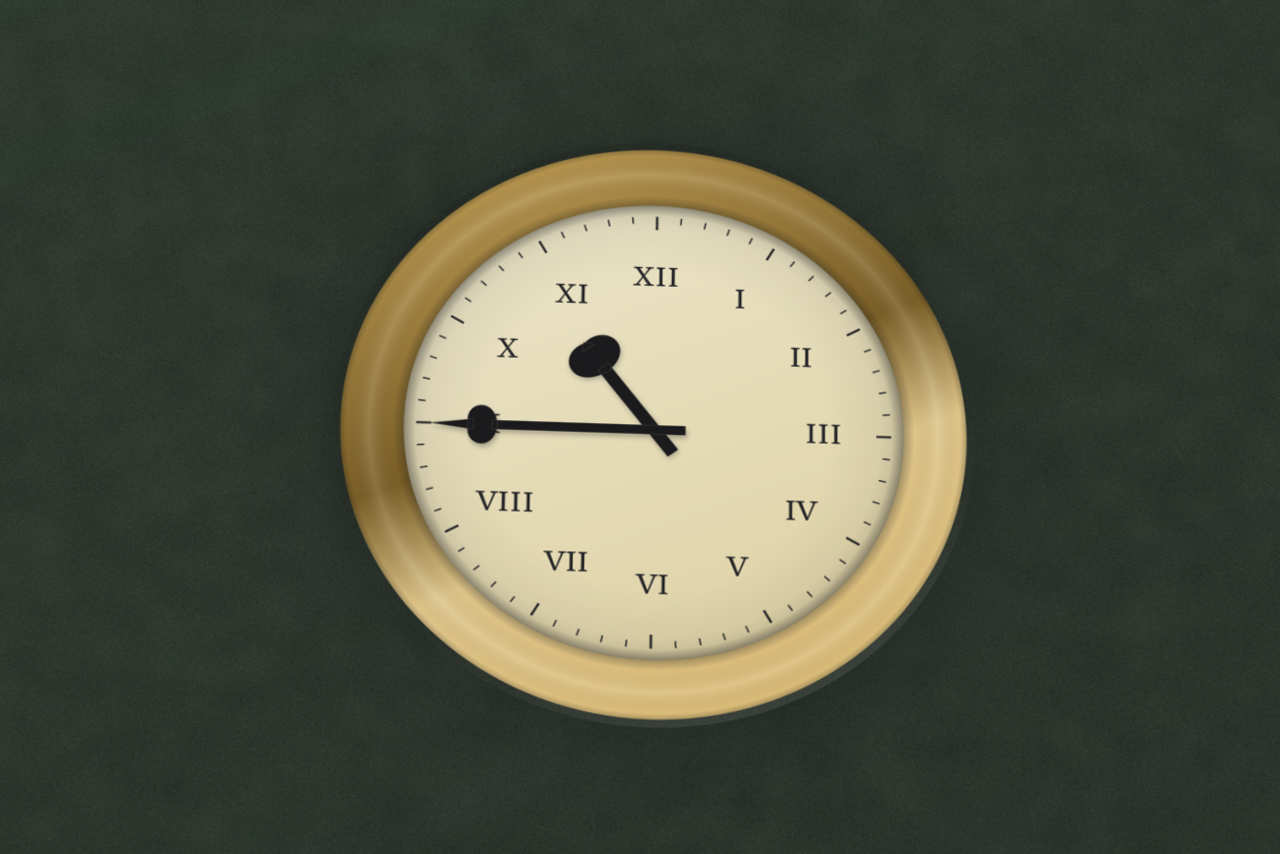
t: h=10 m=45
